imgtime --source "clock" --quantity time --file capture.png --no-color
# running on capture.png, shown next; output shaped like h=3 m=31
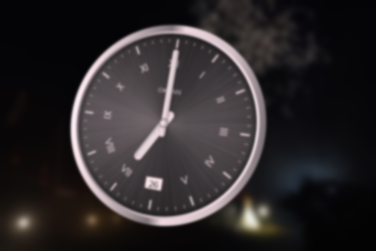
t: h=7 m=0
